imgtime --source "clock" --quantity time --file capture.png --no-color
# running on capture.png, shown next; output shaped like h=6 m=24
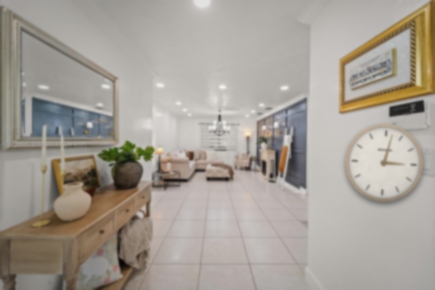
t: h=3 m=2
